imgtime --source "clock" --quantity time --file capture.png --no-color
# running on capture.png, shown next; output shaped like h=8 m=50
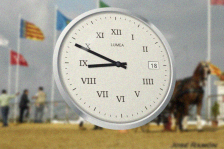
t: h=8 m=49
